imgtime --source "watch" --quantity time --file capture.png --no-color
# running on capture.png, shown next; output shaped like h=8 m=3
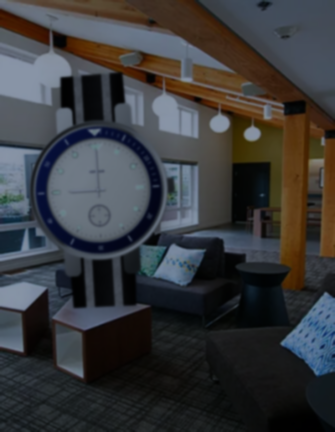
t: h=9 m=0
